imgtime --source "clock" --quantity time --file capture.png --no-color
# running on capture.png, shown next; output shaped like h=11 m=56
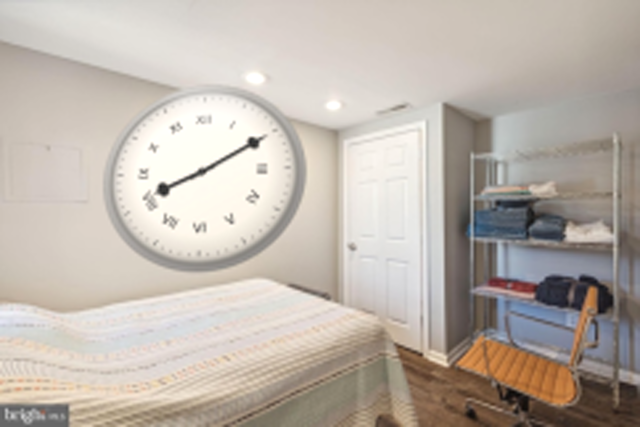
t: h=8 m=10
